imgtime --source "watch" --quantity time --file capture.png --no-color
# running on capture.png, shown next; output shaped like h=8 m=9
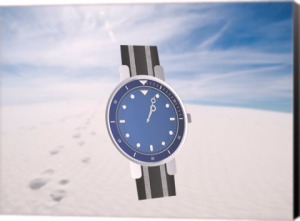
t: h=1 m=4
